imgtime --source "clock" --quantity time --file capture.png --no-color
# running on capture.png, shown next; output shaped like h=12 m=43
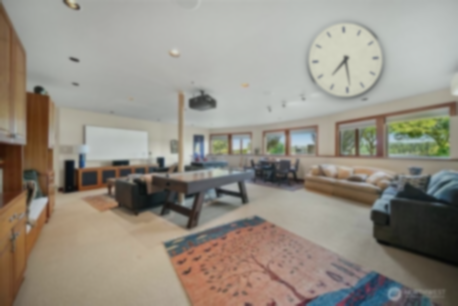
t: h=7 m=29
